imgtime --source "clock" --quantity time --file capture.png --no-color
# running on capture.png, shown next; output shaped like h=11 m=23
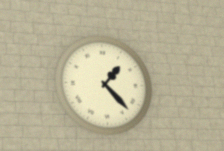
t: h=1 m=23
